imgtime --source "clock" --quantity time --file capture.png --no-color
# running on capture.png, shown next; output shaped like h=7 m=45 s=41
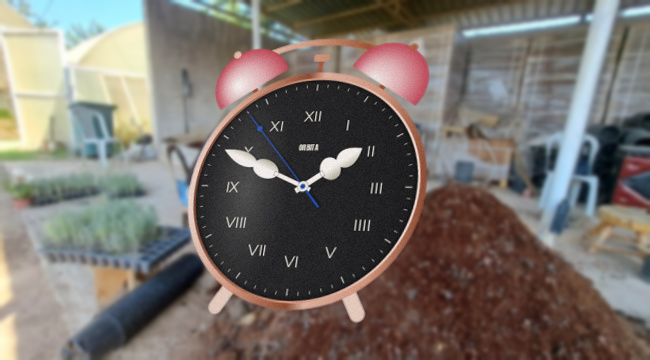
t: h=1 m=48 s=53
